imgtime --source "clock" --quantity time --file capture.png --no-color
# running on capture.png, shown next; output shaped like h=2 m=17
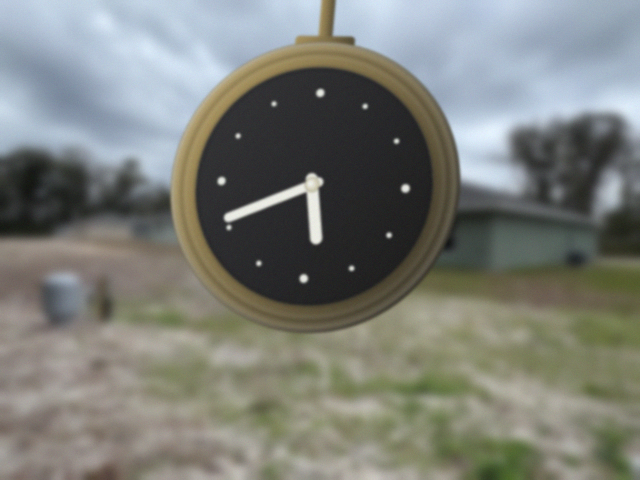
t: h=5 m=41
